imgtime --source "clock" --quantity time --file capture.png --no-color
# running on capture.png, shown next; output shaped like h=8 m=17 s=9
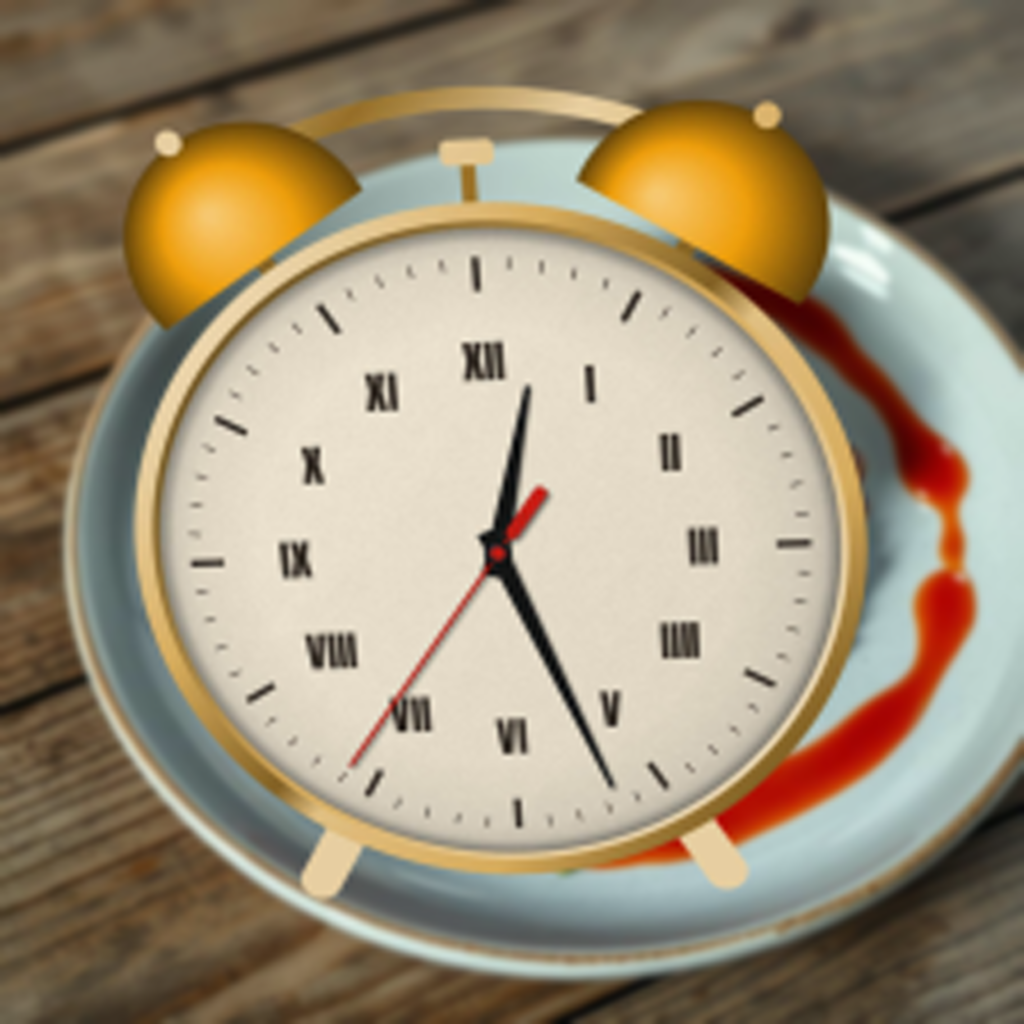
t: h=12 m=26 s=36
